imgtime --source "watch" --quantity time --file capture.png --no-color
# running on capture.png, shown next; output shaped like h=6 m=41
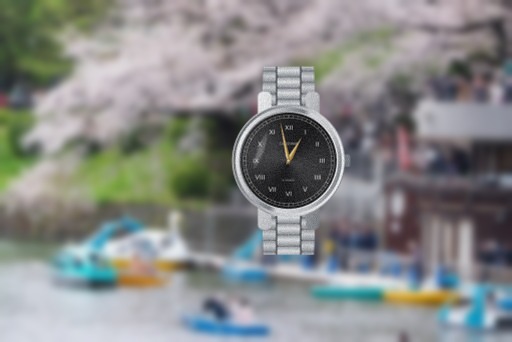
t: h=12 m=58
